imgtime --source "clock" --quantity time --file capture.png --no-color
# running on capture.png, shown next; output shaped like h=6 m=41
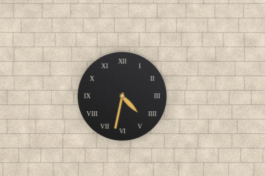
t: h=4 m=32
